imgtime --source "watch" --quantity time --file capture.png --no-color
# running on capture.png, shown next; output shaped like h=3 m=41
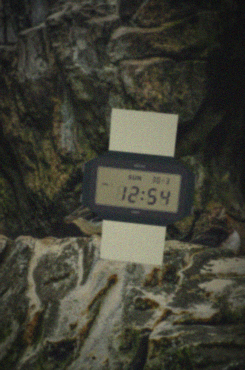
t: h=12 m=54
